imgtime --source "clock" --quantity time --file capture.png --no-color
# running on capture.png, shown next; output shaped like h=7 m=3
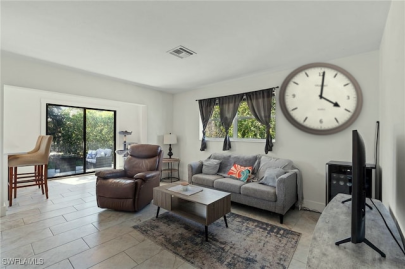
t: h=4 m=1
